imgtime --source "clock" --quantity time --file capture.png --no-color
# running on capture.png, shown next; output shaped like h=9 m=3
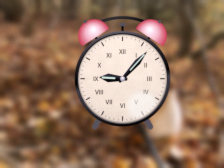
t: h=9 m=7
